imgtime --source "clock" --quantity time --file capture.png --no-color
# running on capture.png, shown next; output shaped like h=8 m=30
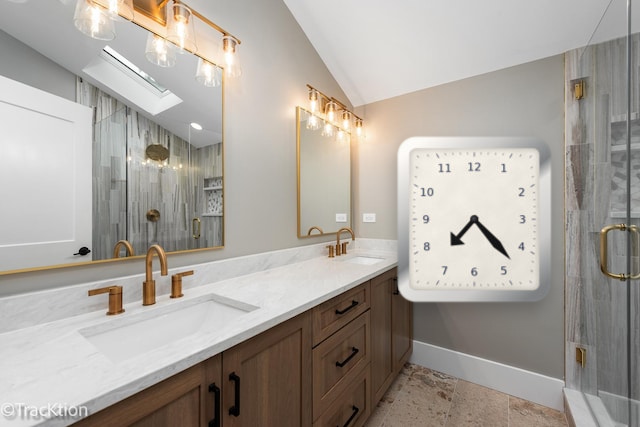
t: h=7 m=23
